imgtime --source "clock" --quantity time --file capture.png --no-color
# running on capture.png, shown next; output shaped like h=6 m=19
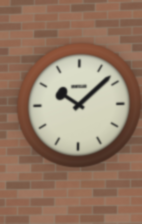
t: h=10 m=8
